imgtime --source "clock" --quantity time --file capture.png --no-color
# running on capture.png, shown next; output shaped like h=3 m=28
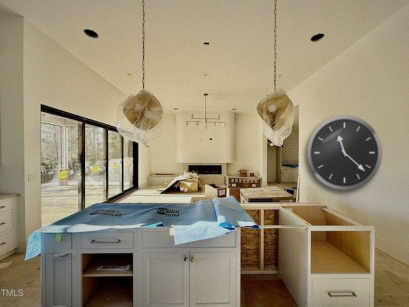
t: h=11 m=22
